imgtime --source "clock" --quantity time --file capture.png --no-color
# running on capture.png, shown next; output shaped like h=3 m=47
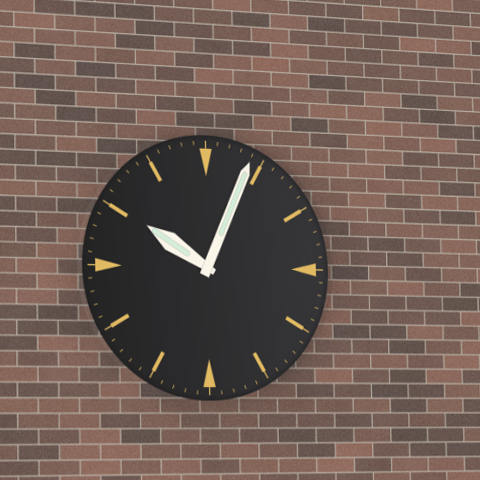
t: h=10 m=4
